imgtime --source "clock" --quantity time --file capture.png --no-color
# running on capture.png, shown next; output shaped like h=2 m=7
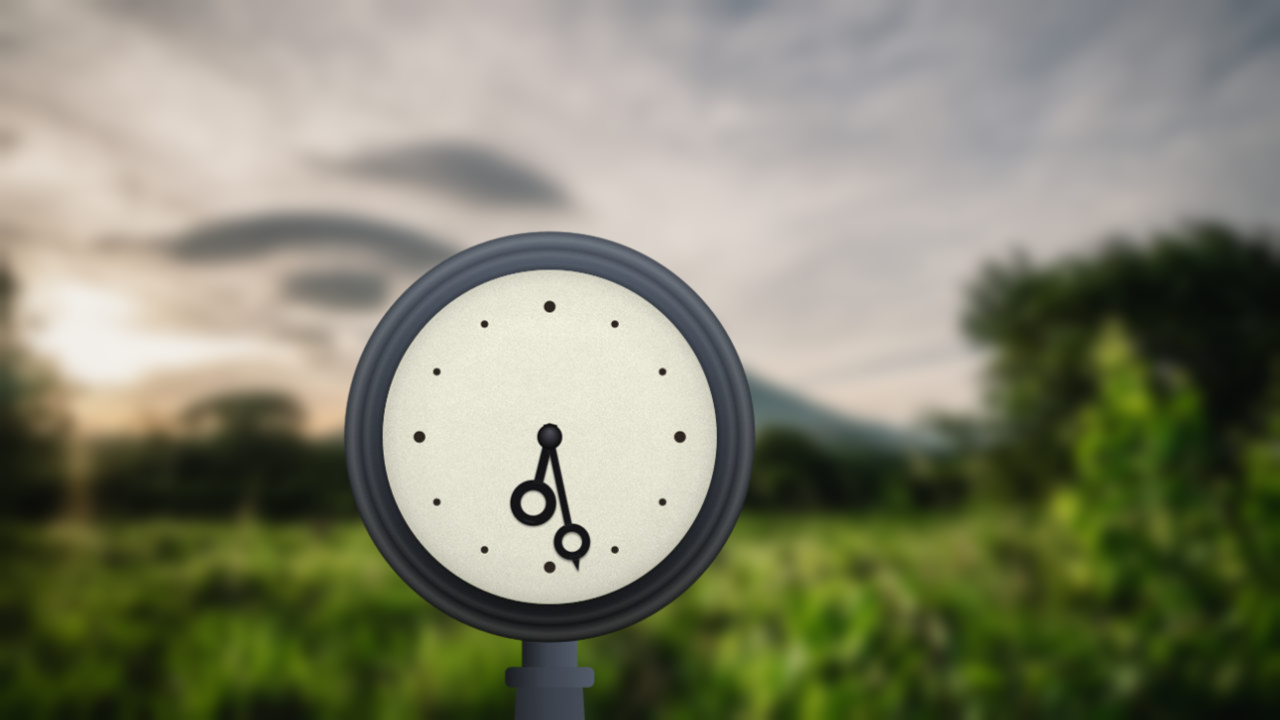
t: h=6 m=28
